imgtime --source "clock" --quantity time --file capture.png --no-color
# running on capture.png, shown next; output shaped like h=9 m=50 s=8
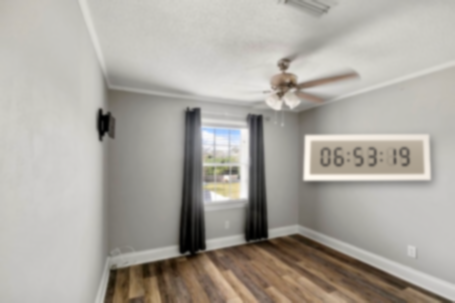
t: h=6 m=53 s=19
